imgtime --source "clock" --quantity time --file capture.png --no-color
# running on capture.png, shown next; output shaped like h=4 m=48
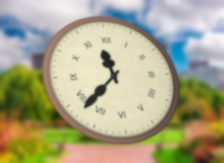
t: h=11 m=38
